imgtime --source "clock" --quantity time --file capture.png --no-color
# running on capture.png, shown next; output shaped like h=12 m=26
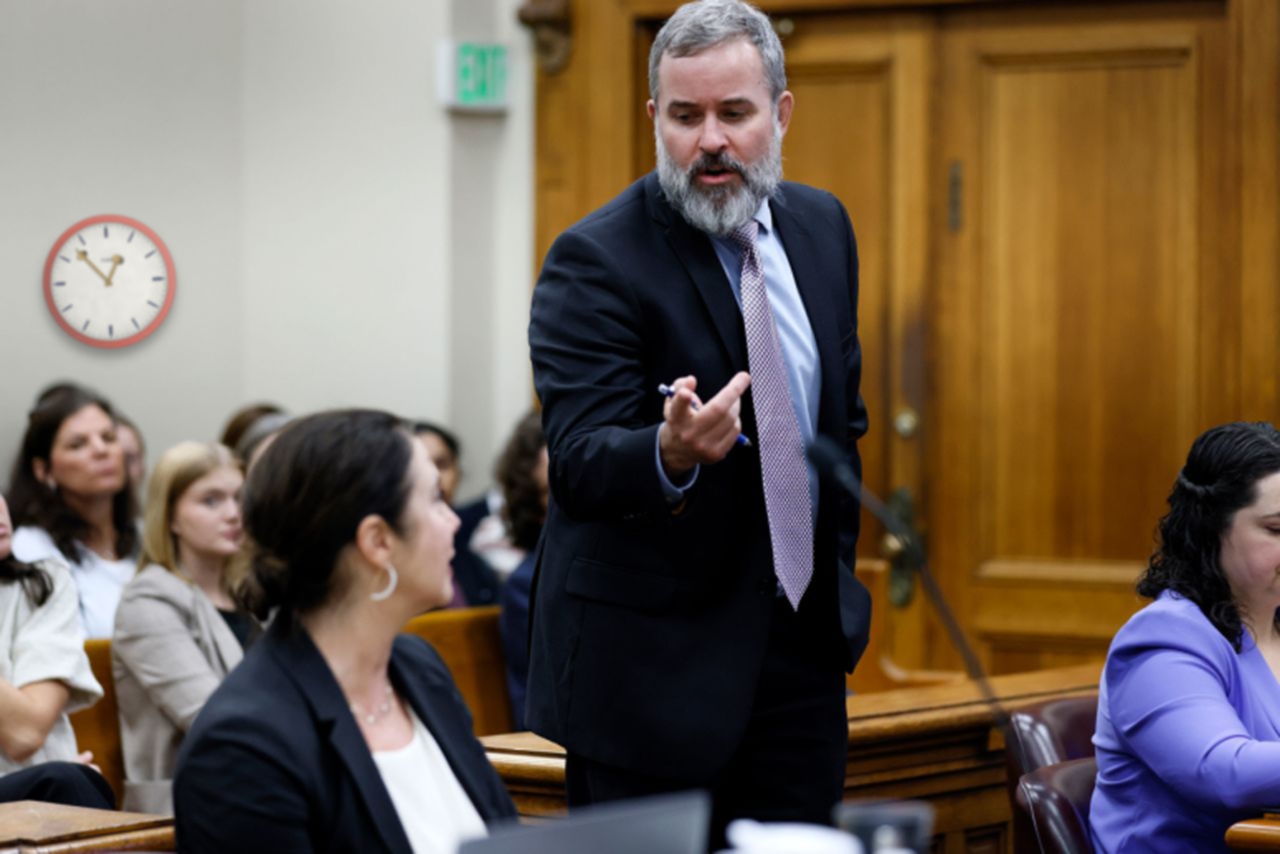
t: h=12 m=53
